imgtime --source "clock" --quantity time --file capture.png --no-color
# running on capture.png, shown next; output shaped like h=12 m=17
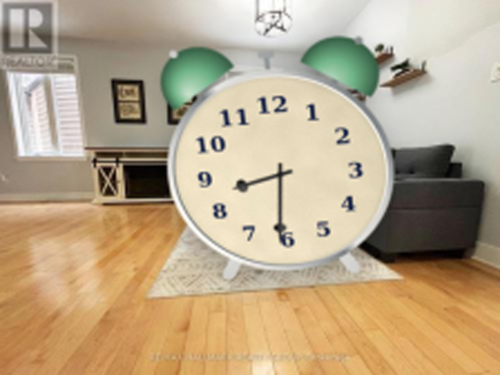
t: h=8 m=31
